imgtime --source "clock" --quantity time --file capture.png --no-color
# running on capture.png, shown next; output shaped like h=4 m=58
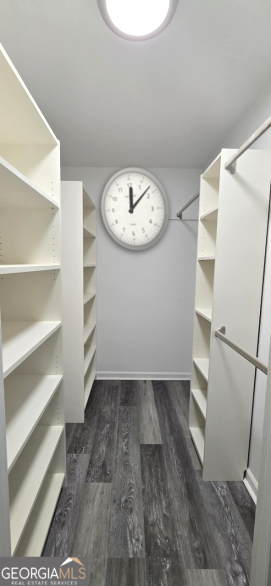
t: h=12 m=8
